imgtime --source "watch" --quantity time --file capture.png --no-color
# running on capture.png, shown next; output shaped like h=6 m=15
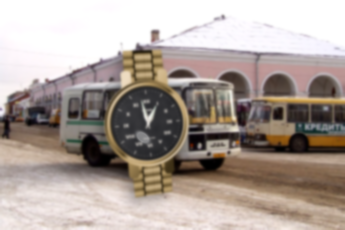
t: h=12 m=58
